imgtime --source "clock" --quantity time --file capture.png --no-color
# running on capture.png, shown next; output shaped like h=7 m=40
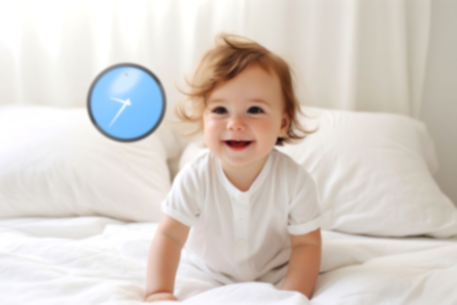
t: h=9 m=36
